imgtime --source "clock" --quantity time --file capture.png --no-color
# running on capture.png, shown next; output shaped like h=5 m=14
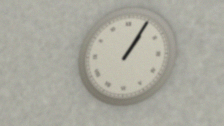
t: h=1 m=5
